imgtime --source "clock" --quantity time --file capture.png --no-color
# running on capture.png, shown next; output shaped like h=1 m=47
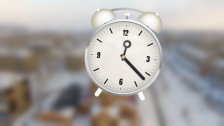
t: h=12 m=22
